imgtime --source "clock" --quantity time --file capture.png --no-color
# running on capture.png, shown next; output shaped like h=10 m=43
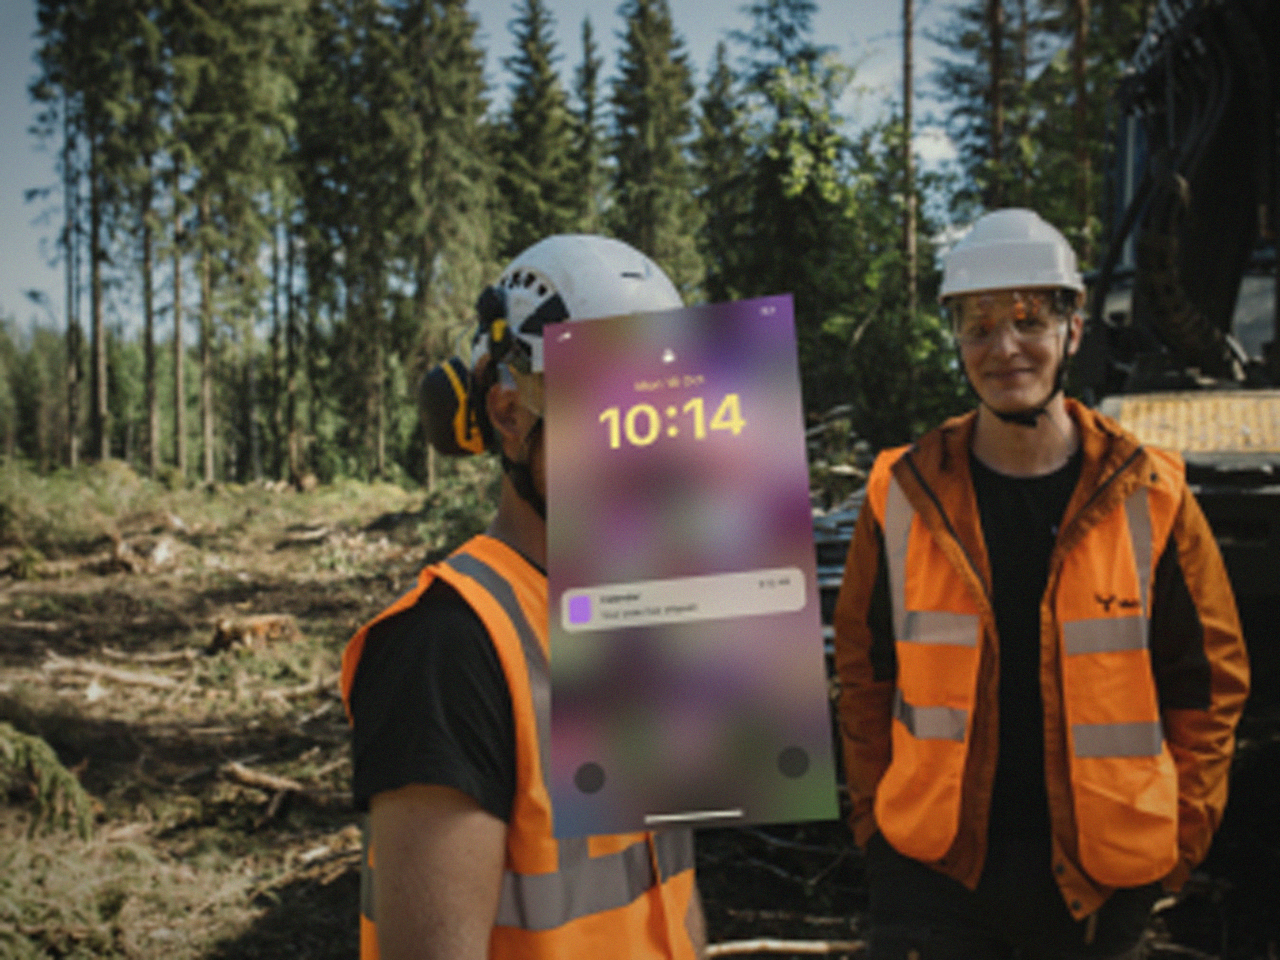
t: h=10 m=14
